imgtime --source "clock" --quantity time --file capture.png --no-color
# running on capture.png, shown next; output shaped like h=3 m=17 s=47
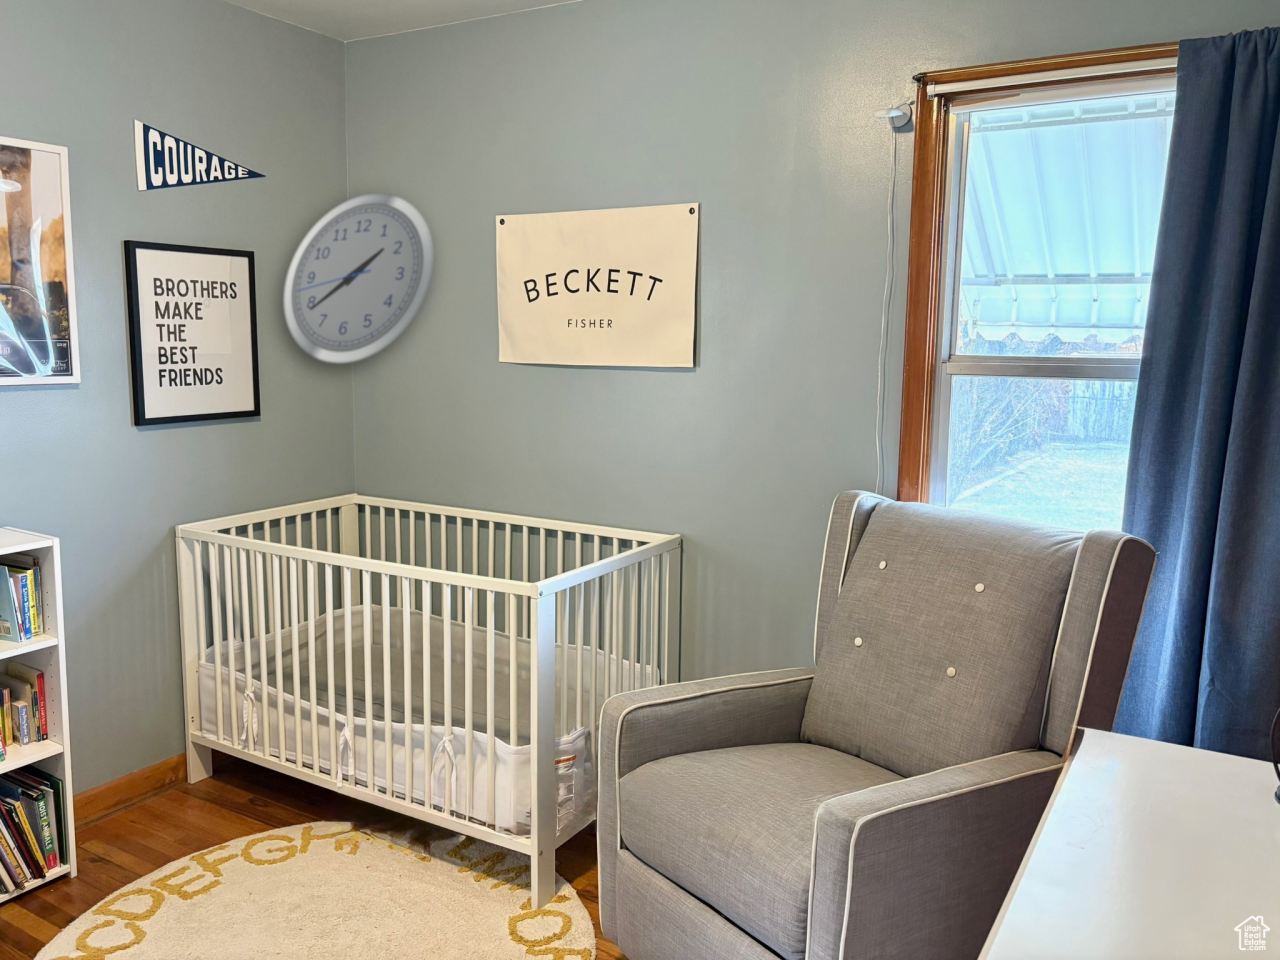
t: h=1 m=38 s=43
